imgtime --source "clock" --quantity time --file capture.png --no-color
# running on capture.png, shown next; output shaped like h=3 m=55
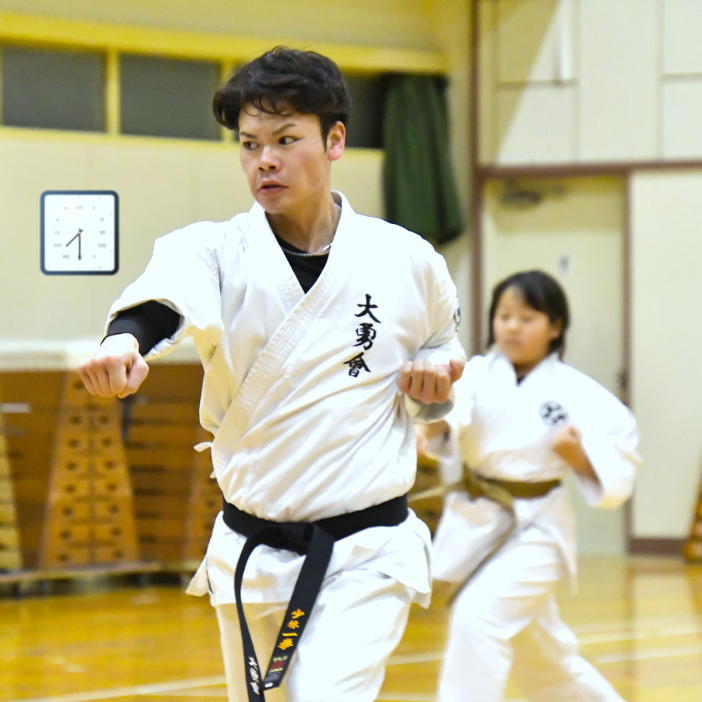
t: h=7 m=30
